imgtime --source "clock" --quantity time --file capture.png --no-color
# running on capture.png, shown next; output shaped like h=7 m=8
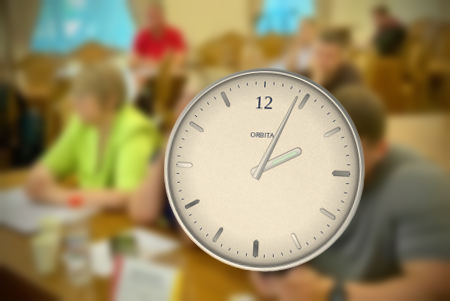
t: h=2 m=4
